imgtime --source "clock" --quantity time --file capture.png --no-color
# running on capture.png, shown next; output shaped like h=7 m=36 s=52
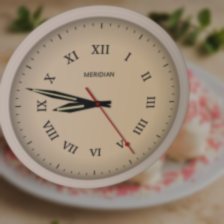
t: h=8 m=47 s=24
